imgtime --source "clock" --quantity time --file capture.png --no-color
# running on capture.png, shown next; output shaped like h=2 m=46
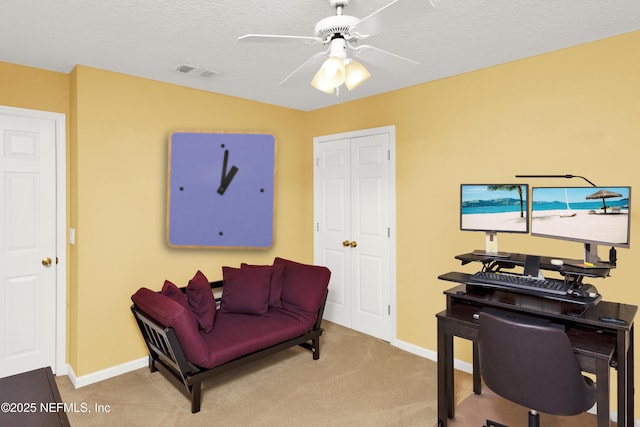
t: h=1 m=1
